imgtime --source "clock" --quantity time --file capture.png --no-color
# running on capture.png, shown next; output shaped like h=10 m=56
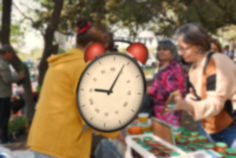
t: h=9 m=4
